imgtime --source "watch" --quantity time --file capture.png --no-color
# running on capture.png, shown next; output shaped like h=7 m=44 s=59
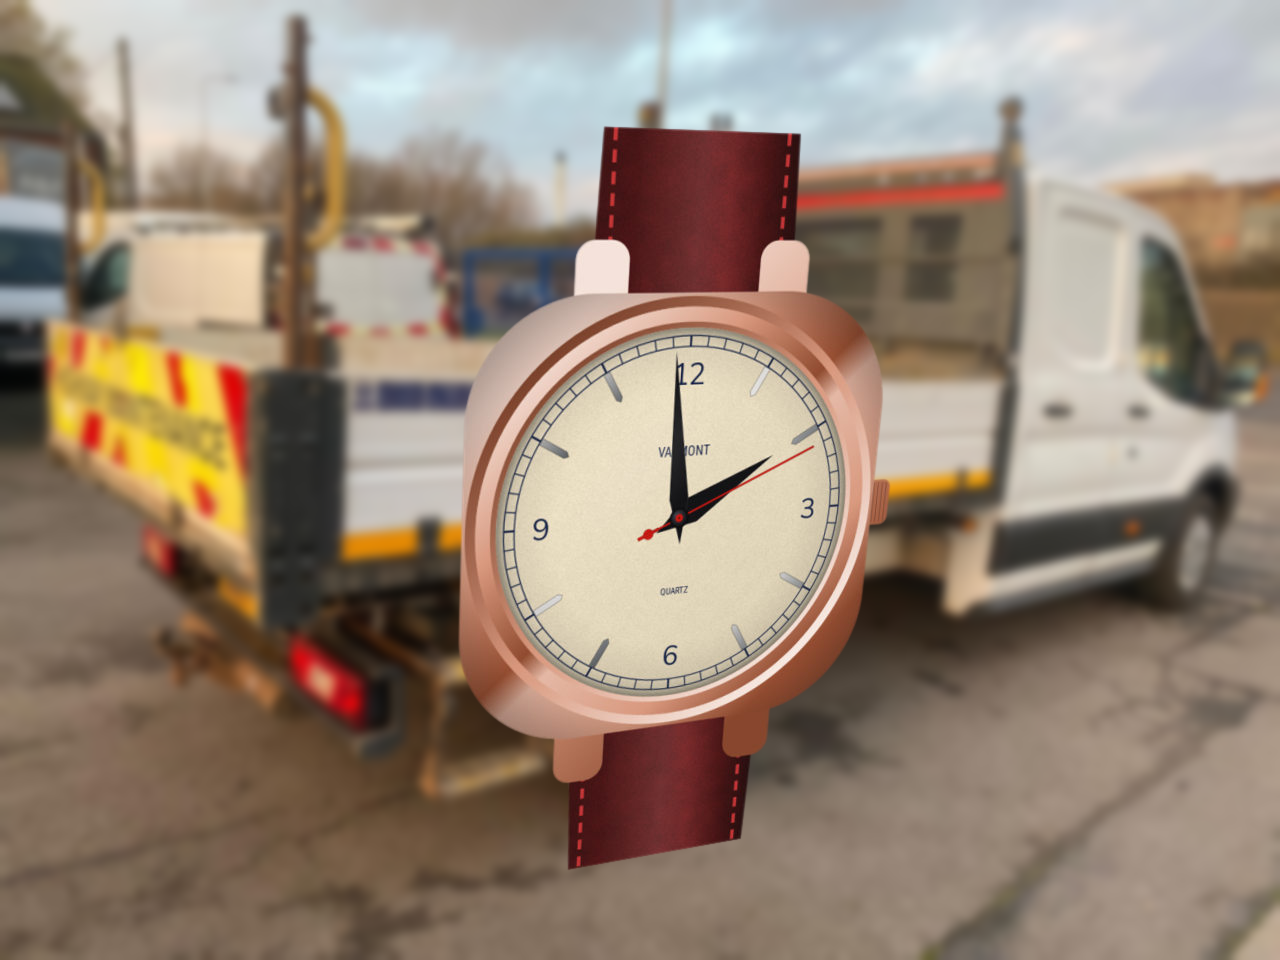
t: h=1 m=59 s=11
